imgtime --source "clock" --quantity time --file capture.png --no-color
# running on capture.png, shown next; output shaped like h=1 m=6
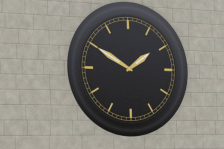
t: h=1 m=50
